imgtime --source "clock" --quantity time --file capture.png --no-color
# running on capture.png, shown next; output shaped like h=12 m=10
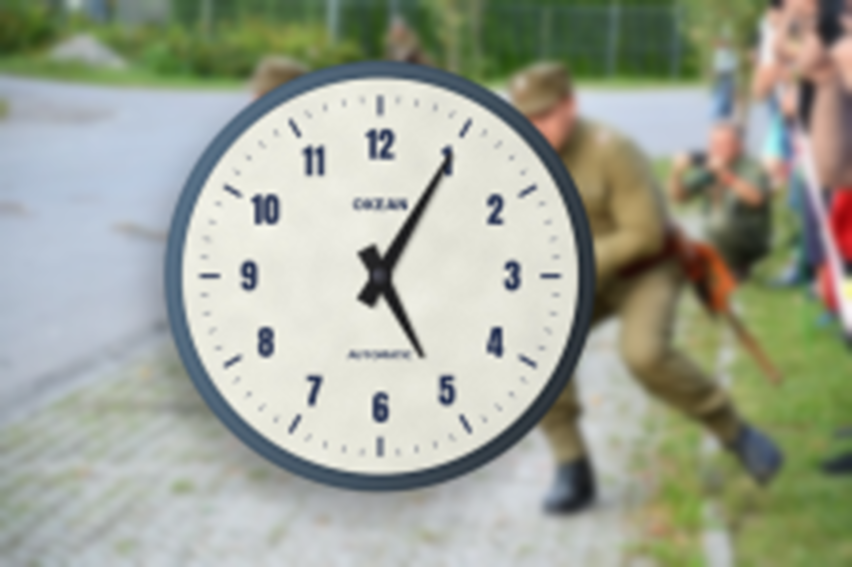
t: h=5 m=5
